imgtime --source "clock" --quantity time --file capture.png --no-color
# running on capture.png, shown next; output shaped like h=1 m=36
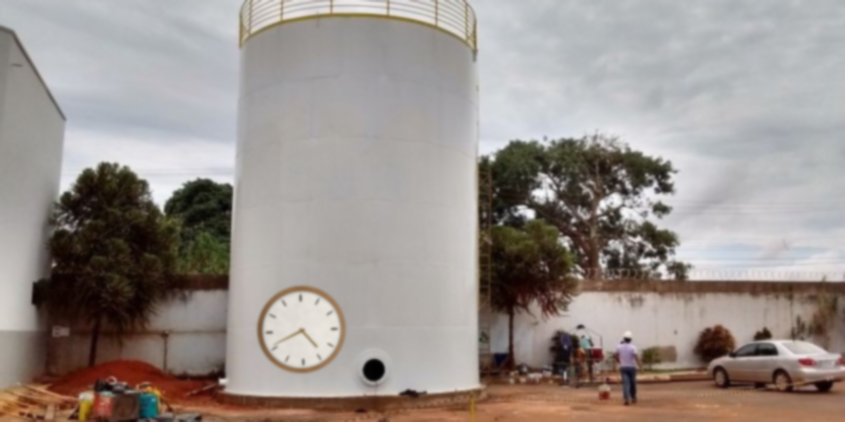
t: h=4 m=41
